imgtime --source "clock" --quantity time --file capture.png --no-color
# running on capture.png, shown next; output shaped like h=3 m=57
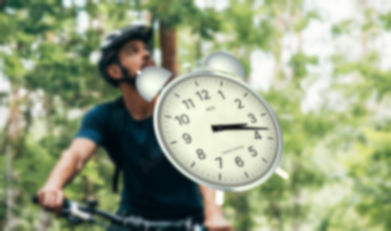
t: h=3 m=18
